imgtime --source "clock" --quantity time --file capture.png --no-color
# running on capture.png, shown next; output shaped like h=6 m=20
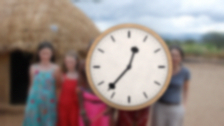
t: h=12 m=37
